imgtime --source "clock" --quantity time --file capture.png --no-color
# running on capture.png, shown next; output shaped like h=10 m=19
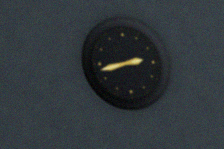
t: h=2 m=43
